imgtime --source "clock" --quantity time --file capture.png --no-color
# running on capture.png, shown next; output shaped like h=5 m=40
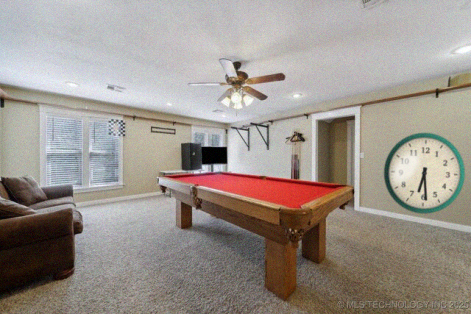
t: h=6 m=29
